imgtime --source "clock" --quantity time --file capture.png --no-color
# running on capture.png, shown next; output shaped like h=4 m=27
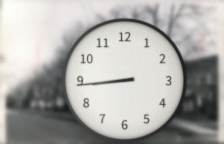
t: h=8 m=44
